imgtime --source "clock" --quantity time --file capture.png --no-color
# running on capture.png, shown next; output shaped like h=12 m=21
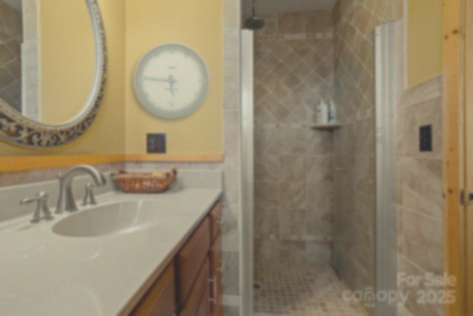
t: h=5 m=46
